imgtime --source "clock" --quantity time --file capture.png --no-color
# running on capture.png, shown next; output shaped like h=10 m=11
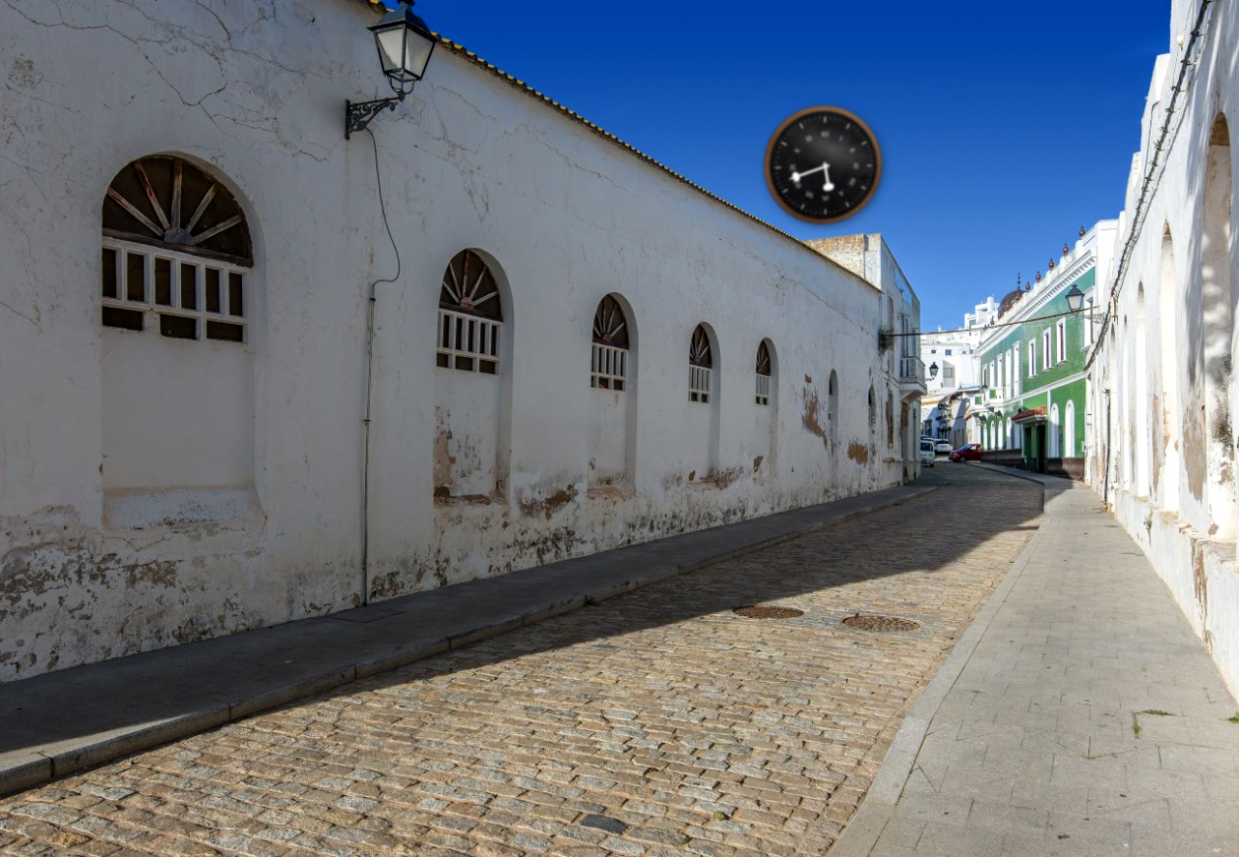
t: h=5 m=42
